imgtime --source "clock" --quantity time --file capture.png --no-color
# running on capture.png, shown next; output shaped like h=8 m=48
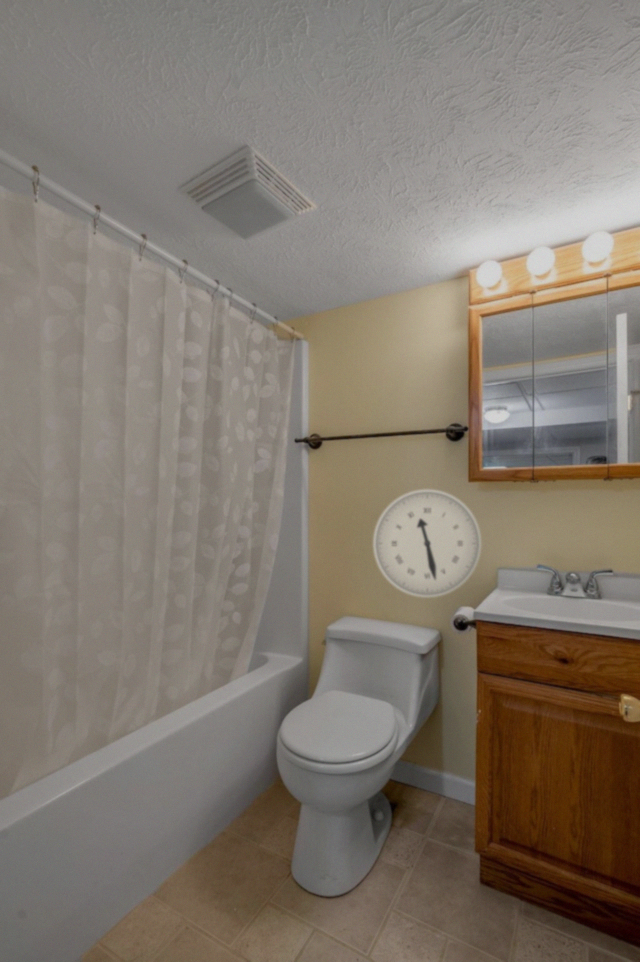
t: h=11 m=28
